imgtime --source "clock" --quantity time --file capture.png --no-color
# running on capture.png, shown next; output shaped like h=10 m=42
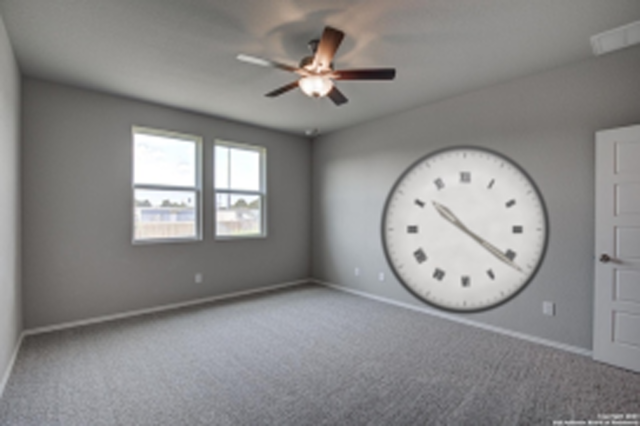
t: h=10 m=21
